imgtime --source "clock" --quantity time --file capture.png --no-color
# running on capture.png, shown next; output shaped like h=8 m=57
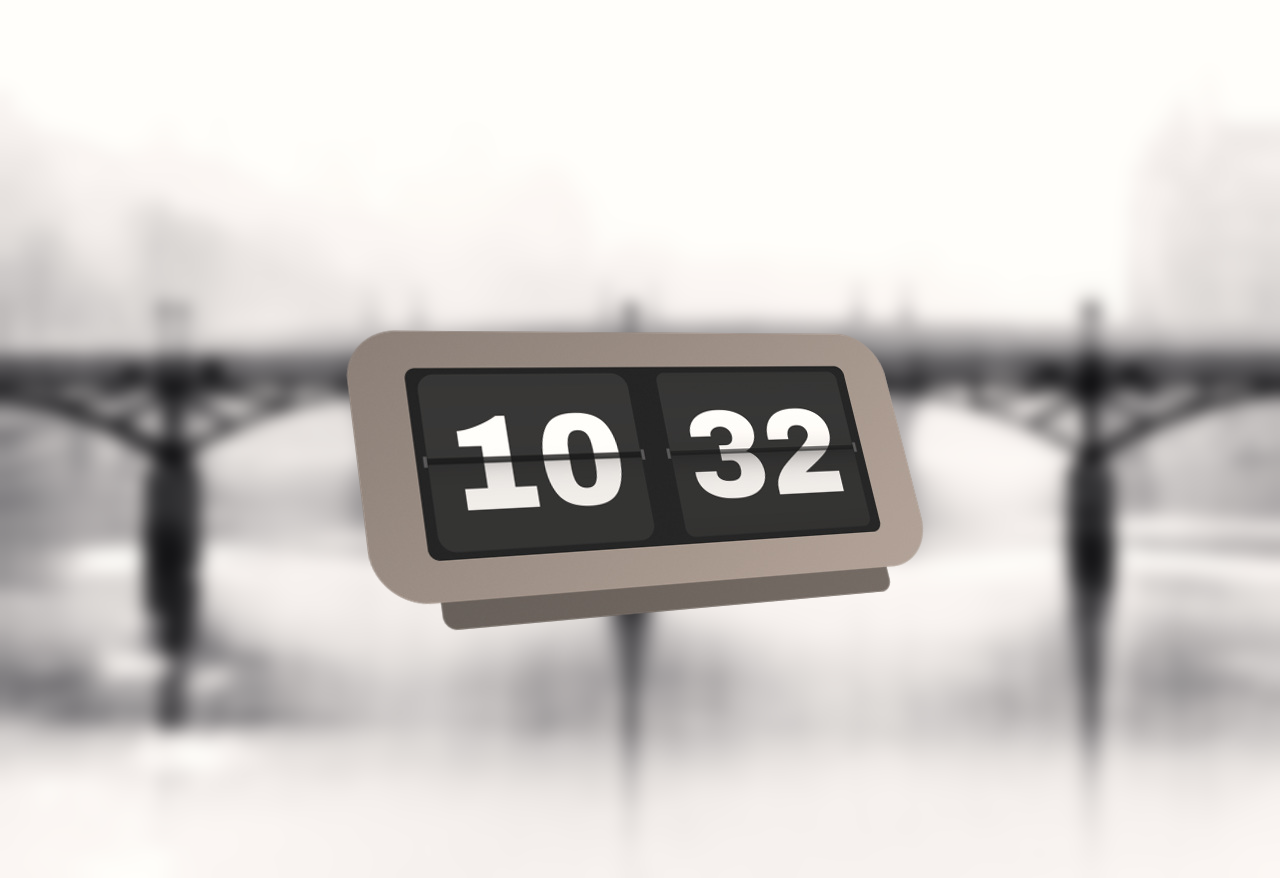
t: h=10 m=32
